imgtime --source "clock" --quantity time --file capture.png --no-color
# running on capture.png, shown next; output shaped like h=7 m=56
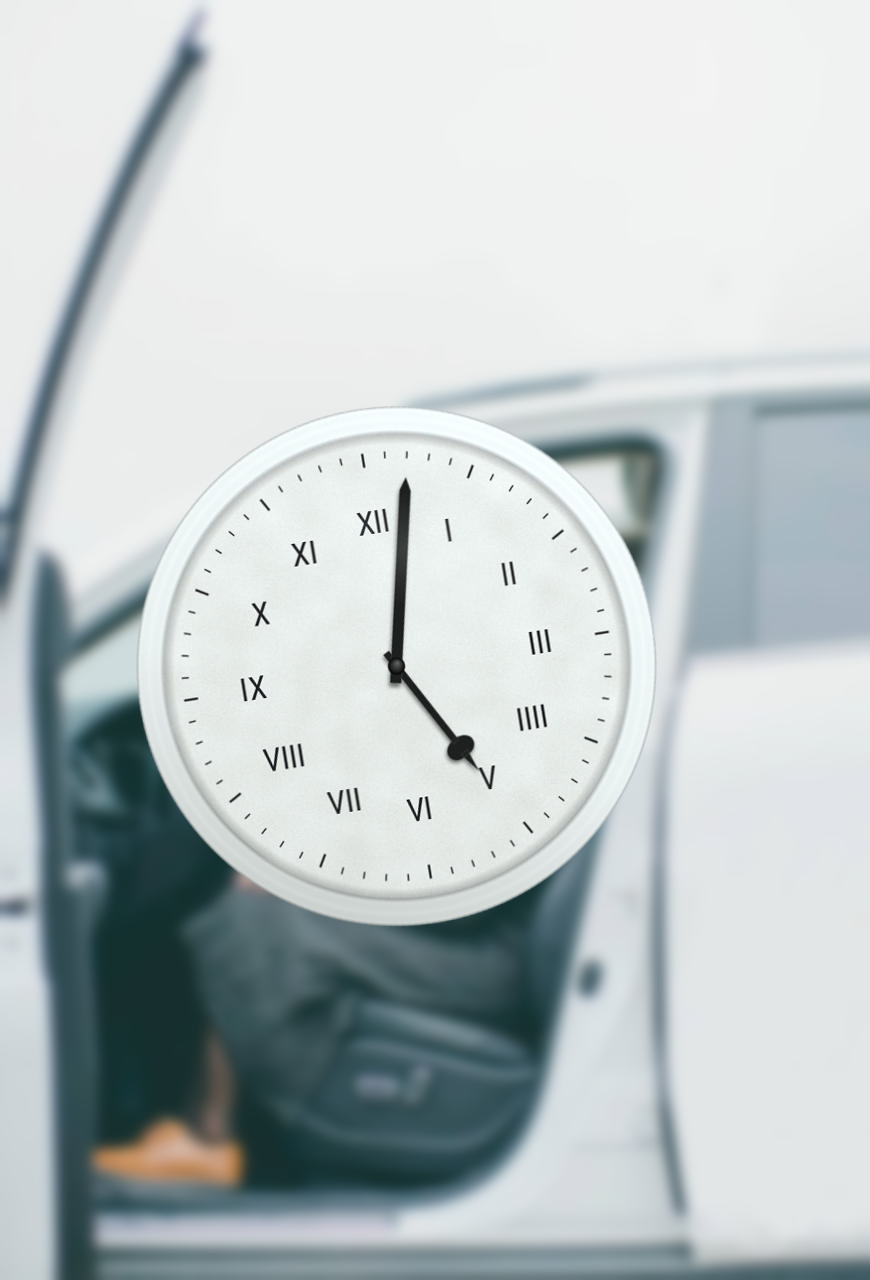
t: h=5 m=2
